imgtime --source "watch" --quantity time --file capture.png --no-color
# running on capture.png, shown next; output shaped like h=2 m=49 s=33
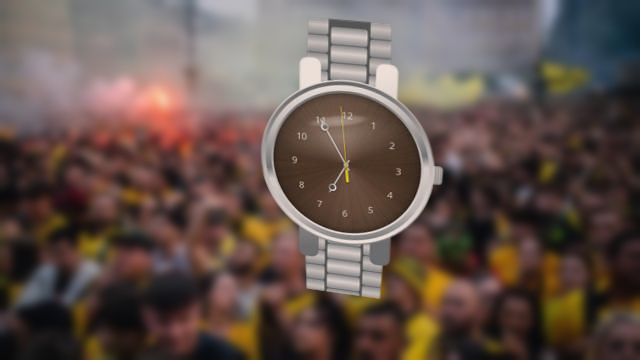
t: h=6 m=54 s=59
